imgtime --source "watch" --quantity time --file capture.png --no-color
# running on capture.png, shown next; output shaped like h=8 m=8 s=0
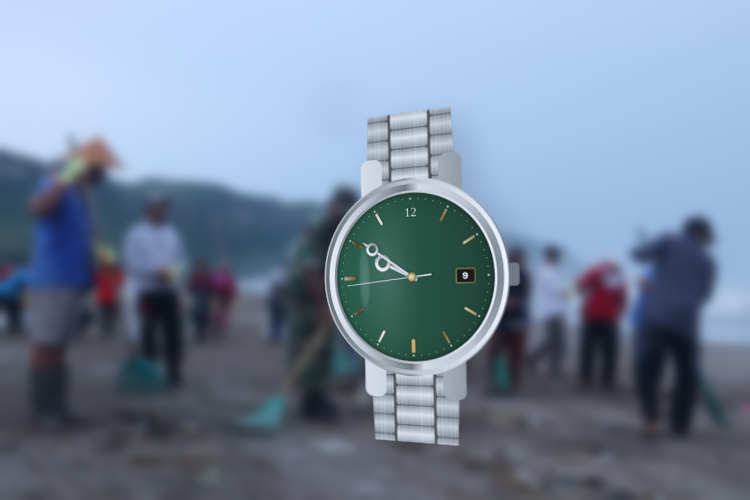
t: h=9 m=50 s=44
